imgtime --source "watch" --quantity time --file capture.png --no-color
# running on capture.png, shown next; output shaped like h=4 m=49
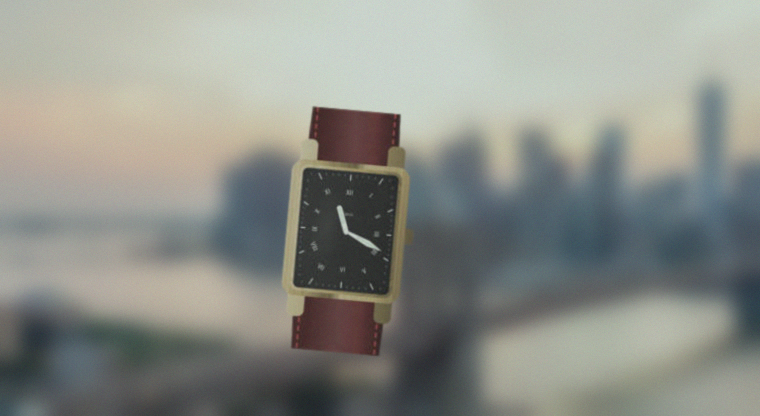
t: h=11 m=19
